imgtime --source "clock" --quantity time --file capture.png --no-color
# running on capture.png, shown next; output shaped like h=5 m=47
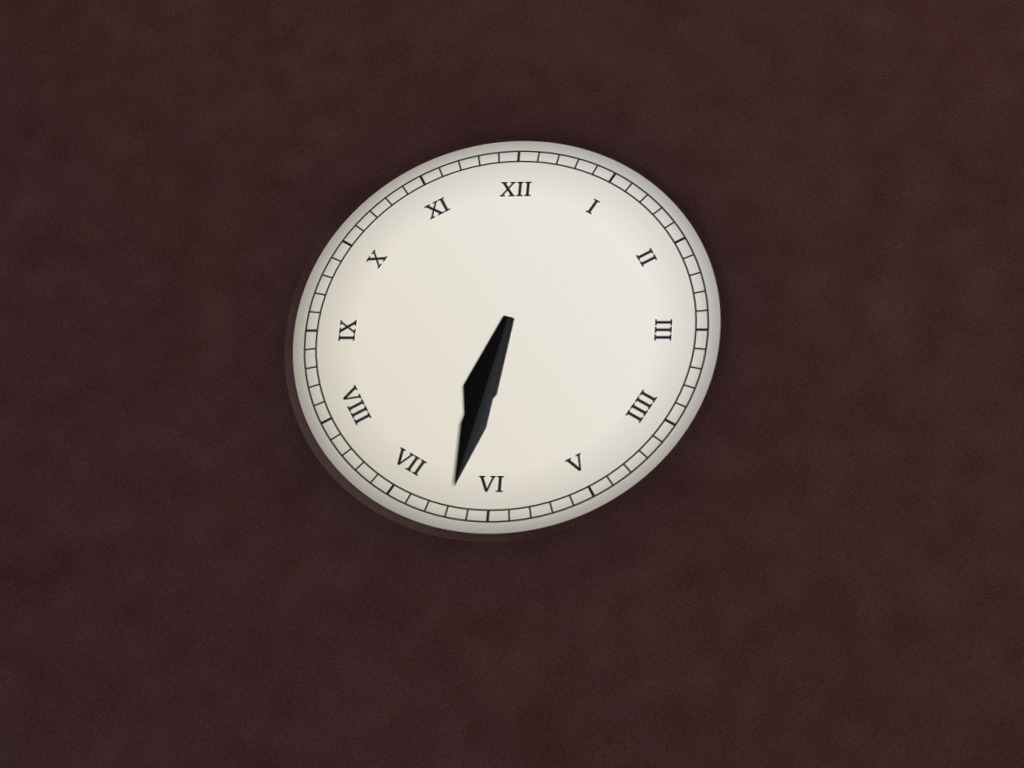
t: h=6 m=32
